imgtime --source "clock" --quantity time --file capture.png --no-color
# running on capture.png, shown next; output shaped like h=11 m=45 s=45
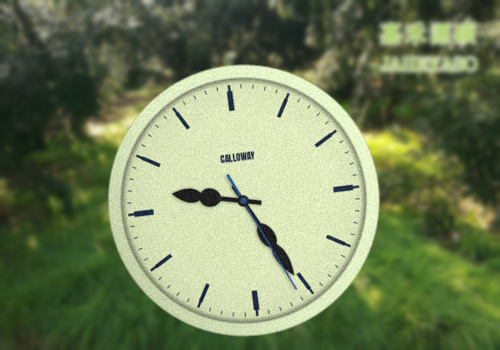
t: h=9 m=25 s=26
